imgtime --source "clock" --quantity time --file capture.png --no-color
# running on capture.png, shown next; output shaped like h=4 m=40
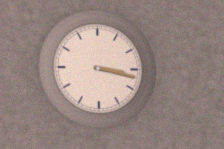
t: h=3 m=17
